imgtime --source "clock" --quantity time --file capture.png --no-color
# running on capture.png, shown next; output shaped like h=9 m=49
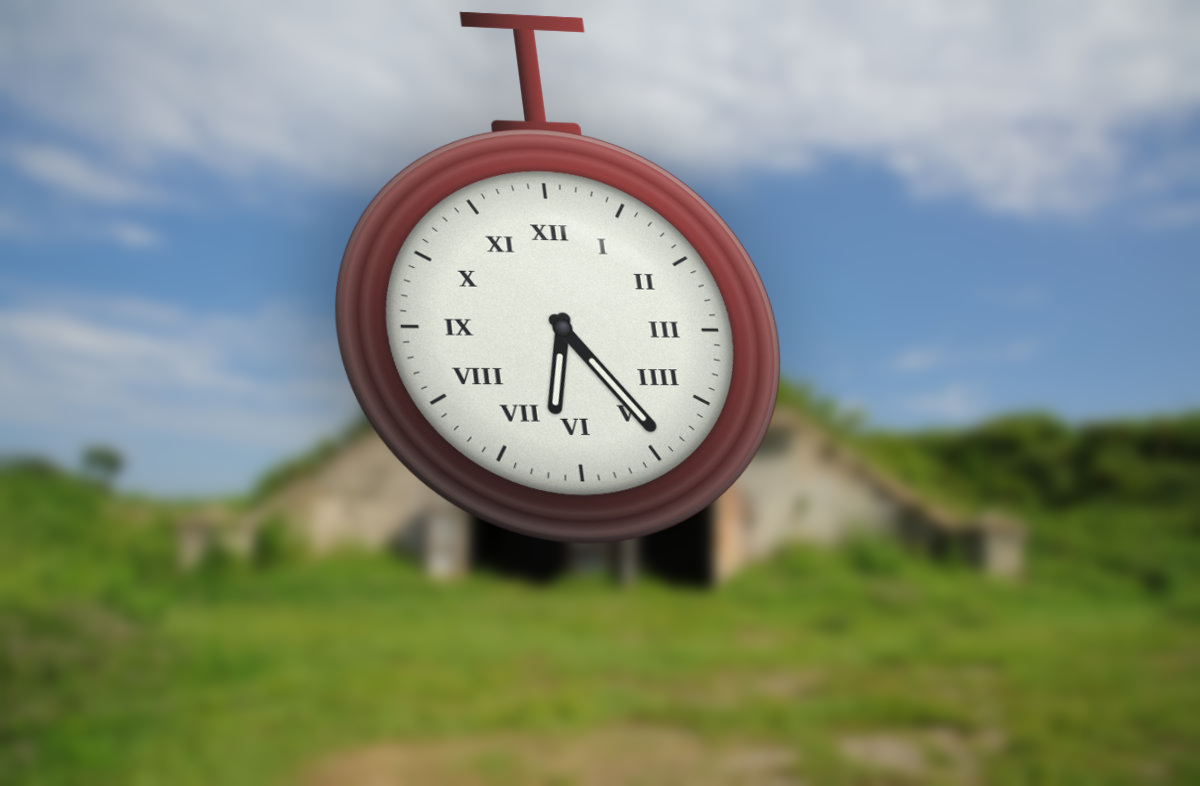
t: h=6 m=24
